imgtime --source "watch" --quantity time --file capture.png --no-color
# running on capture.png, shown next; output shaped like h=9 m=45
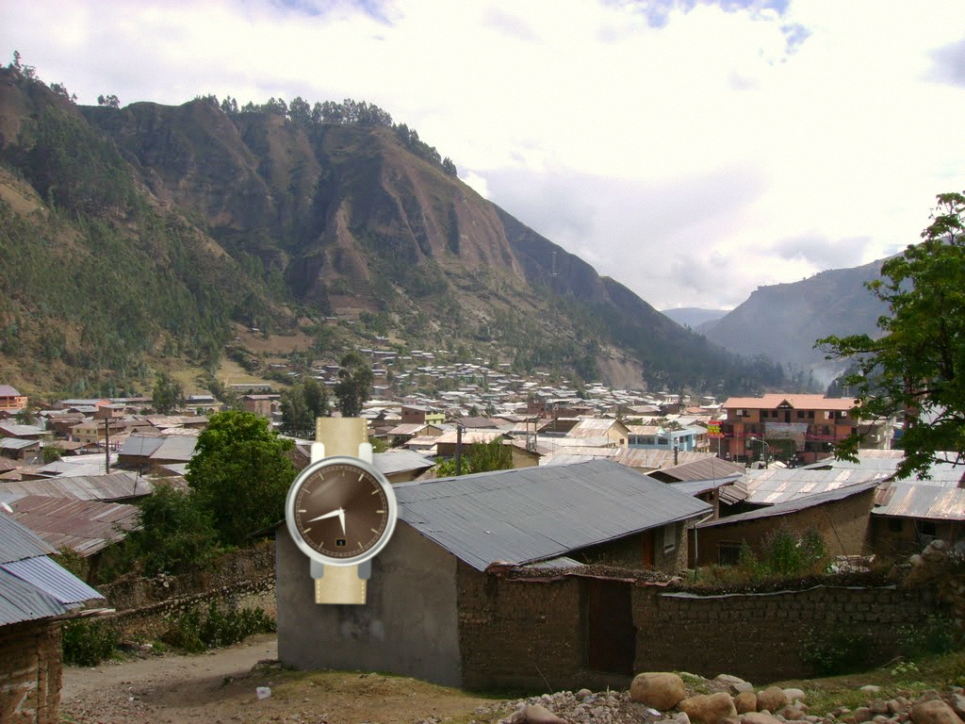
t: h=5 m=42
